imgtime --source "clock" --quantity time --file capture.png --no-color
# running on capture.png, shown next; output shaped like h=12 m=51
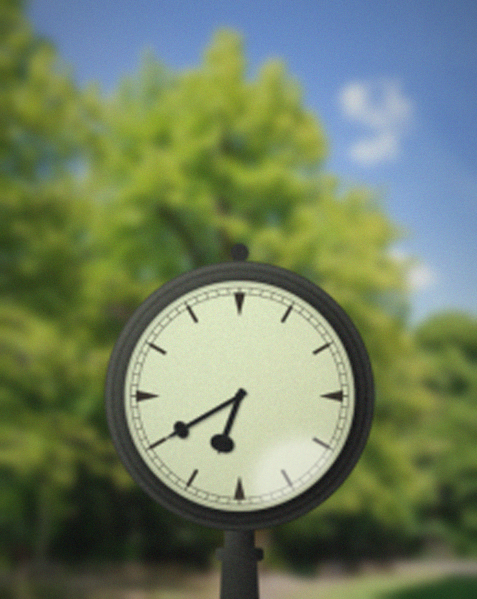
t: h=6 m=40
